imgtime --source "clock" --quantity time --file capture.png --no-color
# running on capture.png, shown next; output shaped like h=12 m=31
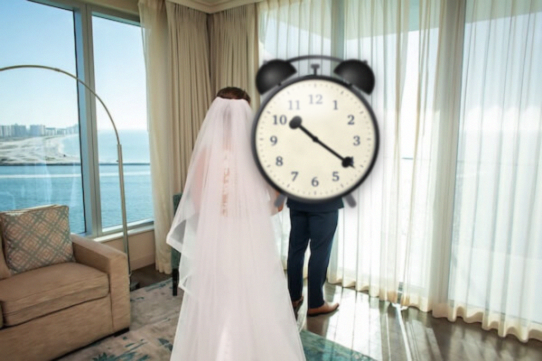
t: h=10 m=21
